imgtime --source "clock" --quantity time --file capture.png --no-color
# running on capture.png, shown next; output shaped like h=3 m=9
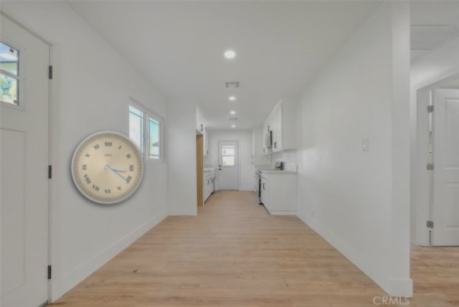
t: h=3 m=21
